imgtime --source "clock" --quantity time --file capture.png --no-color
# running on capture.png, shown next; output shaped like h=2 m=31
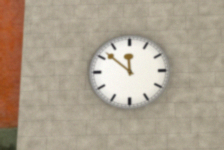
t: h=11 m=52
